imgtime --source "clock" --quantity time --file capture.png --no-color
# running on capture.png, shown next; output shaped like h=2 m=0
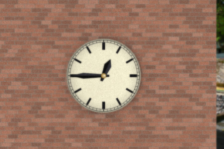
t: h=12 m=45
